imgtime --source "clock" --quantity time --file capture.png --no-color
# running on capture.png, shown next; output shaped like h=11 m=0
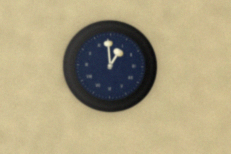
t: h=12 m=59
